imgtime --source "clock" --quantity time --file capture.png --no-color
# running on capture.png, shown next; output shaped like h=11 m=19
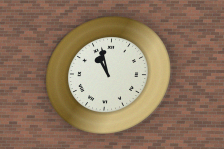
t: h=10 m=57
